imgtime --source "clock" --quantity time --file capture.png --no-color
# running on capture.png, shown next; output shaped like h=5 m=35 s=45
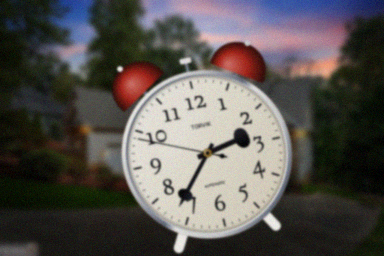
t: h=2 m=36 s=49
